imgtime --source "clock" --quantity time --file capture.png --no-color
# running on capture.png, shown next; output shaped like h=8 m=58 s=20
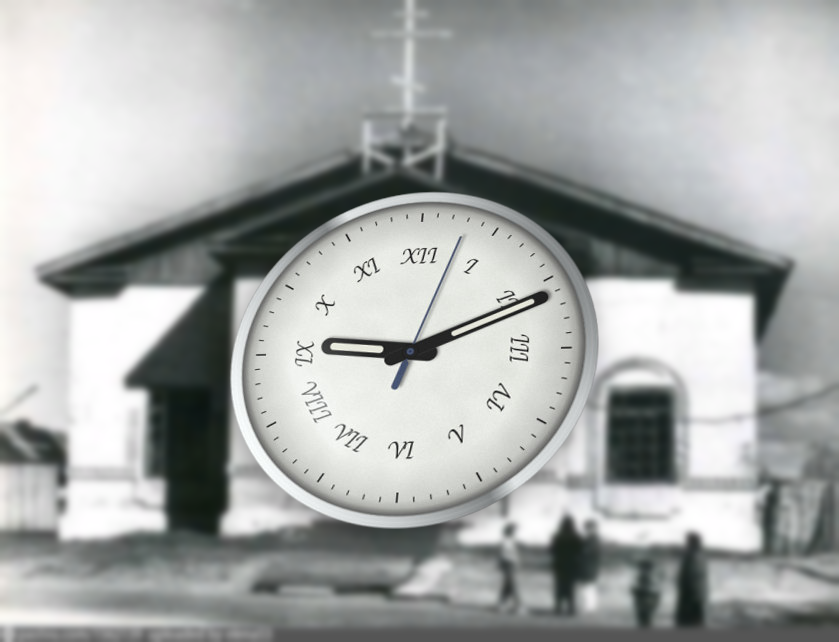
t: h=9 m=11 s=3
